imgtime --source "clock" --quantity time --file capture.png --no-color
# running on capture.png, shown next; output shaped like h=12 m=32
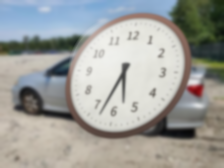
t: h=5 m=33
